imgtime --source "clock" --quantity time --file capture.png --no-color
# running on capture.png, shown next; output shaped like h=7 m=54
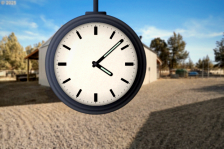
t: h=4 m=8
